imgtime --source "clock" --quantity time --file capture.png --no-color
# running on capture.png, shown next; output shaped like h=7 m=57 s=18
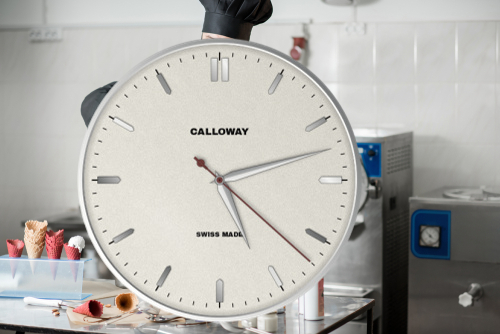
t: h=5 m=12 s=22
